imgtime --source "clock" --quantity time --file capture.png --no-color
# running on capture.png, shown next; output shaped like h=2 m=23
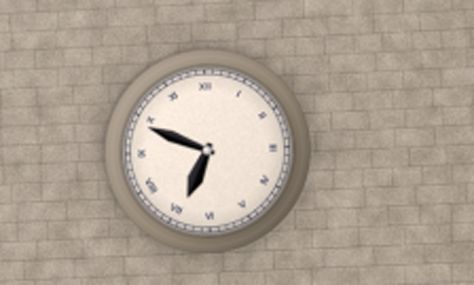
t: h=6 m=49
